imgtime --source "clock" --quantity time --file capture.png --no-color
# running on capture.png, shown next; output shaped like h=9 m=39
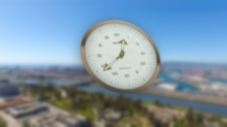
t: h=12 m=39
